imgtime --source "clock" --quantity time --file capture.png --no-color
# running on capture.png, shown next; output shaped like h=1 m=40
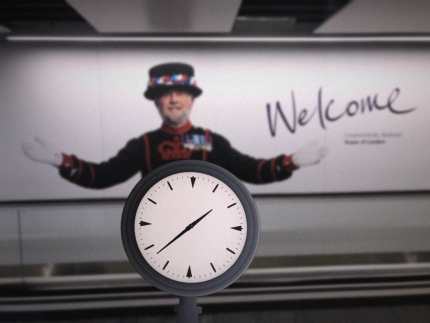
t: h=1 m=38
